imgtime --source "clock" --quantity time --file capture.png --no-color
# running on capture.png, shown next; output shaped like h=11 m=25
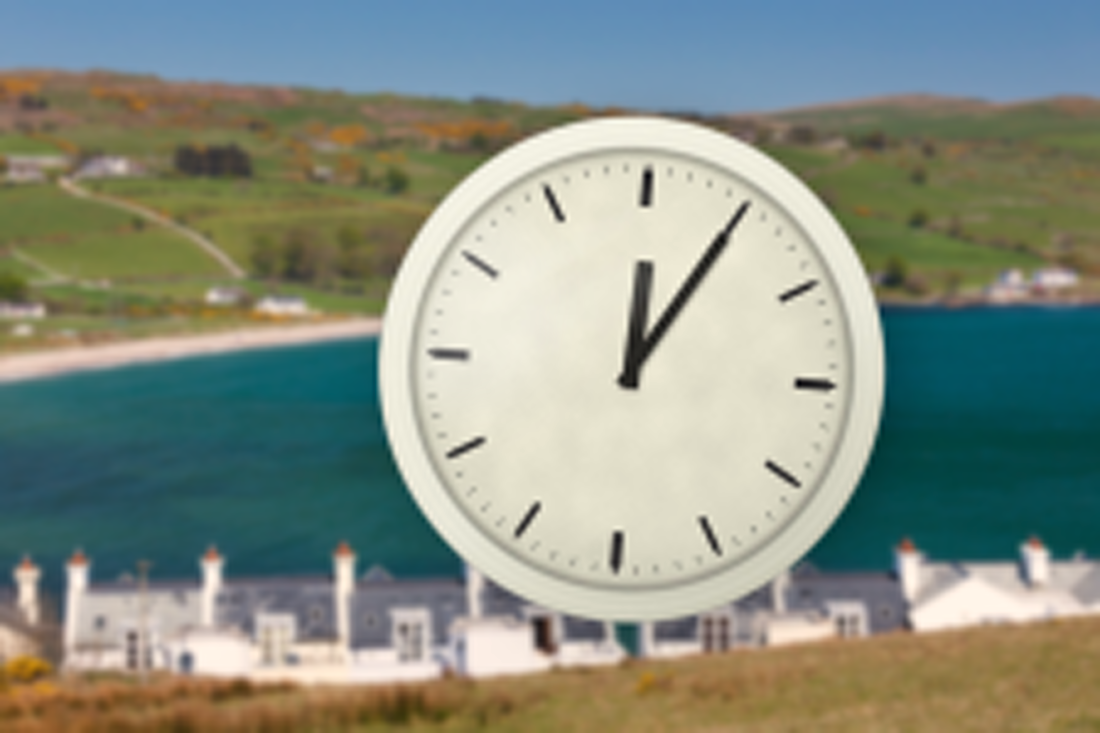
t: h=12 m=5
